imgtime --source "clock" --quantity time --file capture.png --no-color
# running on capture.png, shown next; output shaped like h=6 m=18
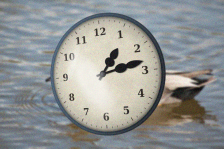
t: h=1 m=13
